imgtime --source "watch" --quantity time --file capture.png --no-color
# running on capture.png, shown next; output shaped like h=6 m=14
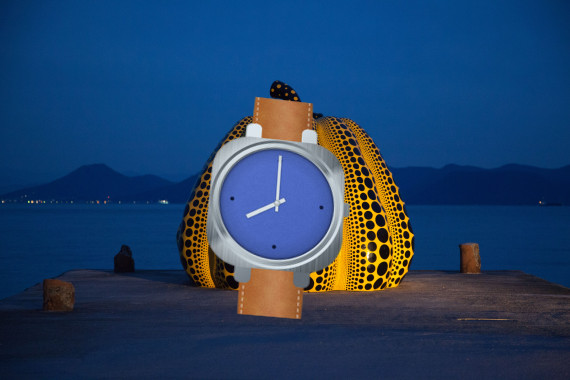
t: h=8 m=0
